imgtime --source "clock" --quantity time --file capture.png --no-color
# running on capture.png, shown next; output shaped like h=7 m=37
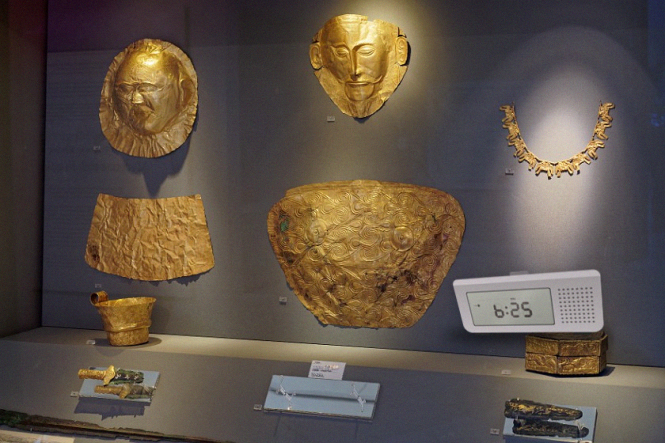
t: h=6 m=25
